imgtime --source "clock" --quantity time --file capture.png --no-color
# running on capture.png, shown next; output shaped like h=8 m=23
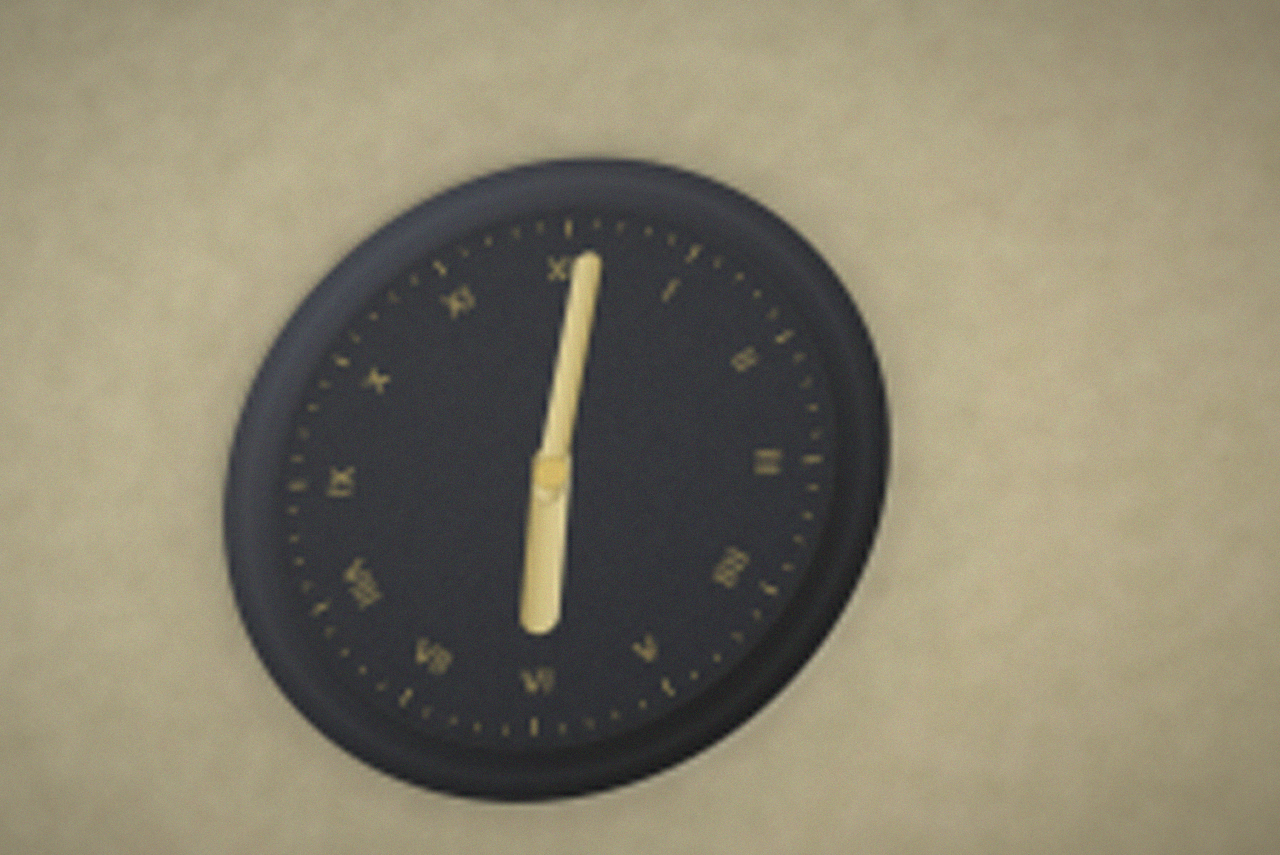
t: h=6 m=1
